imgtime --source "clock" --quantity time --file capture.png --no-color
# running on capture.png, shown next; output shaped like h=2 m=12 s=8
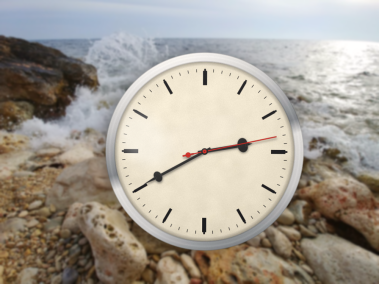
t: h=2 m=40 s=13
